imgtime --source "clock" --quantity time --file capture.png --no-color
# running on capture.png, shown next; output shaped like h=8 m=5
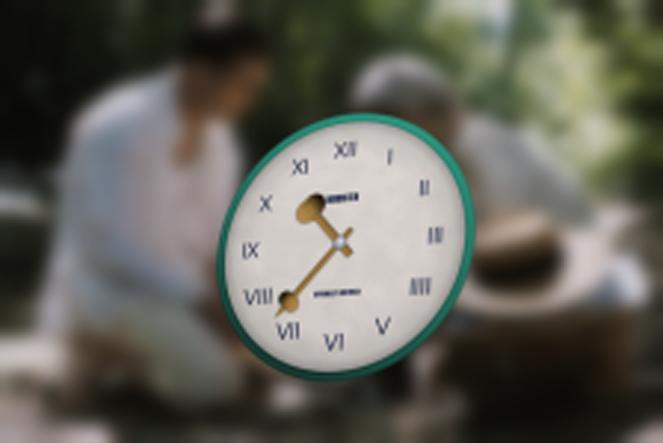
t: h=10 m=37
